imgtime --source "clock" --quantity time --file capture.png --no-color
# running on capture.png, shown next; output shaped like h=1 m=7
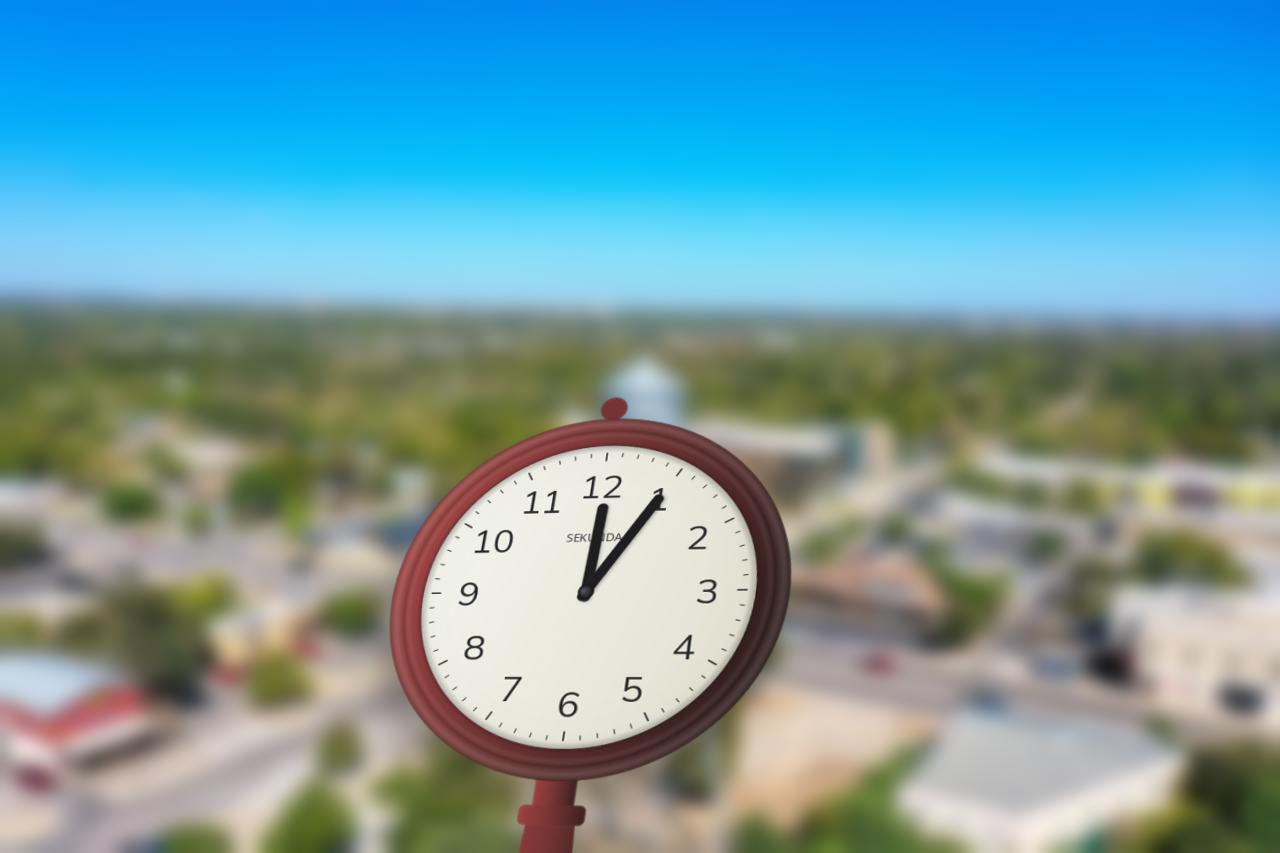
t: h=12 m=5
